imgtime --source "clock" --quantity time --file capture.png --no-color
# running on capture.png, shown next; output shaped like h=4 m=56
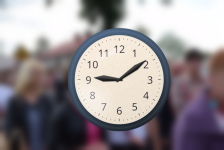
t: h=9 m=9
